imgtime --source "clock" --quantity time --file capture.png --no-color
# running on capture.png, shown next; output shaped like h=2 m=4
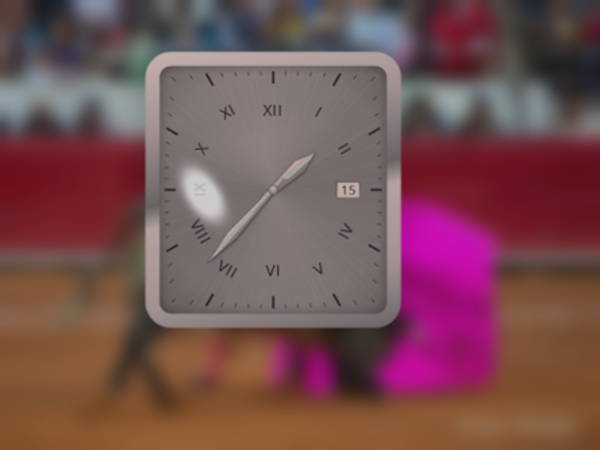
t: h=1 m=37
